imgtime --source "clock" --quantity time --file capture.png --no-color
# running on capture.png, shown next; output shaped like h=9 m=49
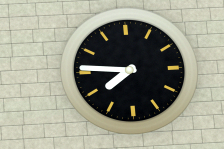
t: h=7 m=46
